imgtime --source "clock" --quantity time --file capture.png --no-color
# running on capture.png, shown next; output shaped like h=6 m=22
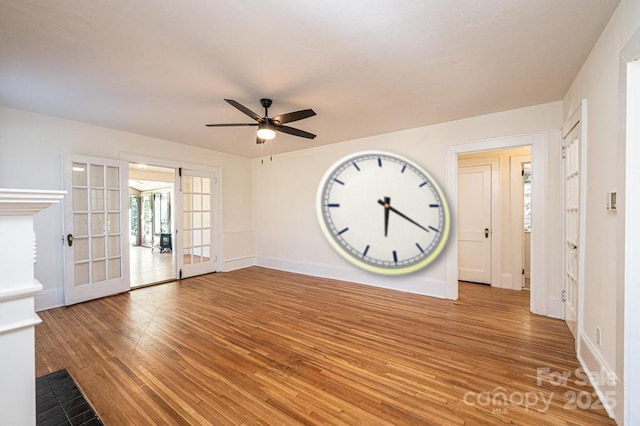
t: h=6 m=21
